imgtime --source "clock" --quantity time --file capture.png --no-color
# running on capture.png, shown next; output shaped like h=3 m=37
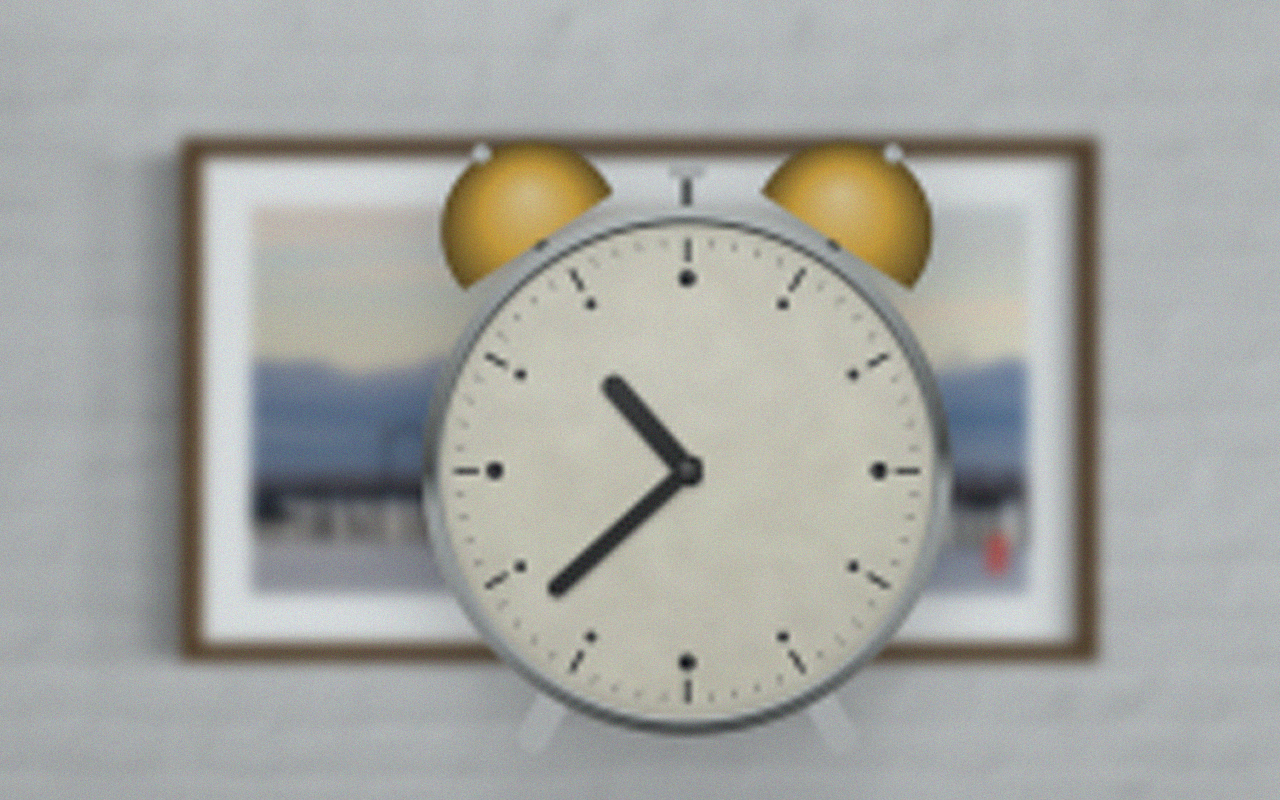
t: h=10 m=38
